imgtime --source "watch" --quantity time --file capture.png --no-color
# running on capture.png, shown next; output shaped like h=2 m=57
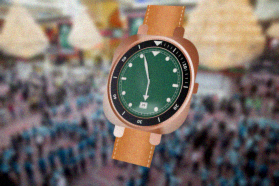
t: h=5 m=56
